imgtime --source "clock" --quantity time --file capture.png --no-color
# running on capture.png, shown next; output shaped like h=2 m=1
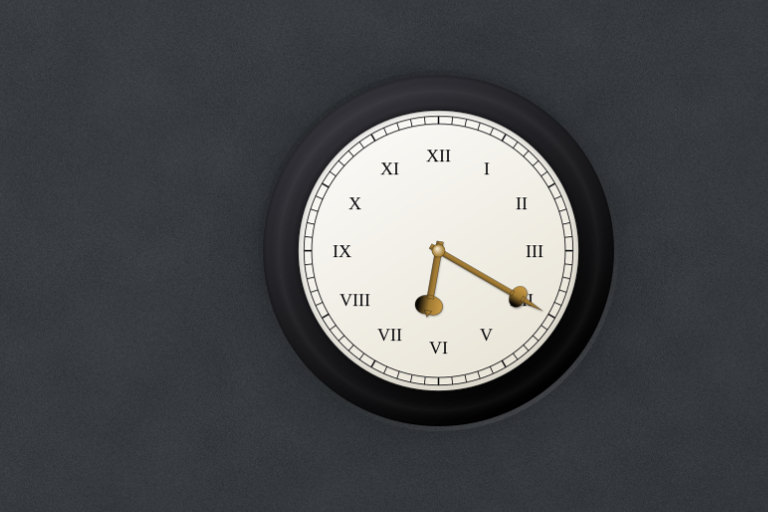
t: h=6 m=20
